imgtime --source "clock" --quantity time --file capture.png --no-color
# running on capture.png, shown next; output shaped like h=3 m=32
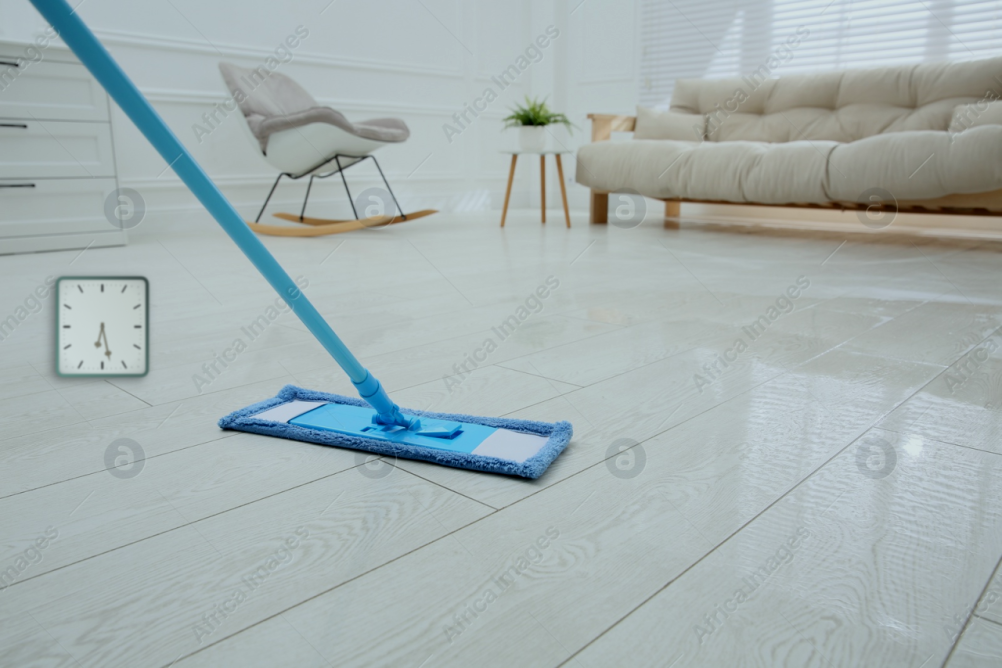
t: h=6 m=28
